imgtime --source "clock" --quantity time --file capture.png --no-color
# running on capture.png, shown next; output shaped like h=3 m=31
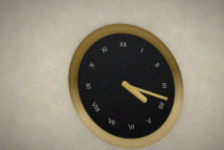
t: h=4 m=18
